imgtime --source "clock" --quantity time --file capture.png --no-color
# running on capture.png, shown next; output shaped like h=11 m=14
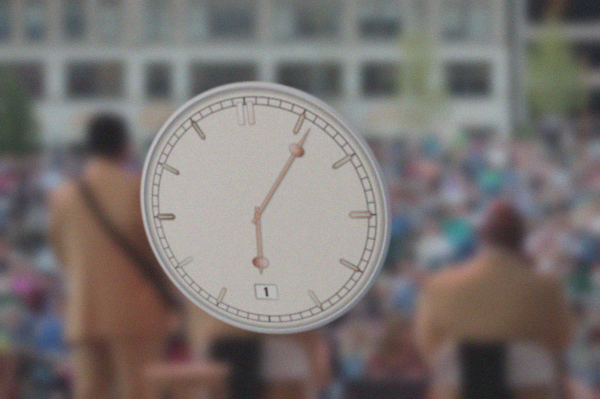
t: h=6 m=6
